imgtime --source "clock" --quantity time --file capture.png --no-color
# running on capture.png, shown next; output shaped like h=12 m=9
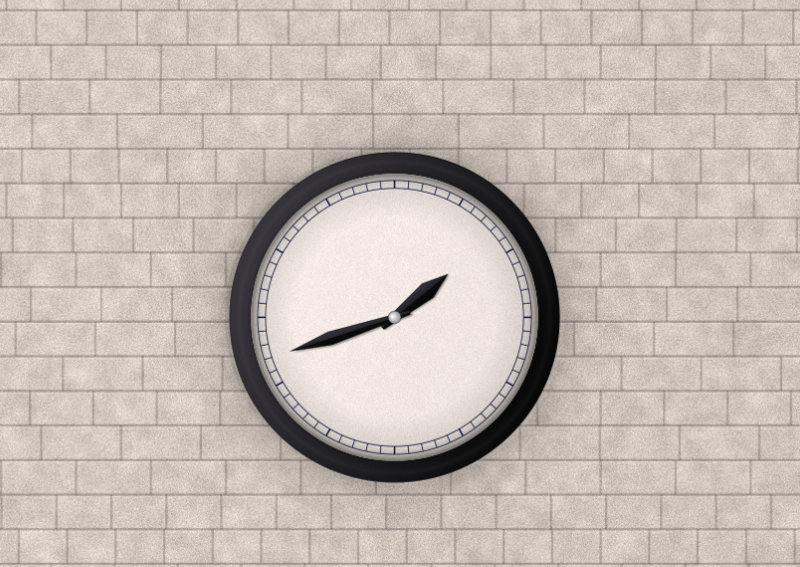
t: h=1 m=42
